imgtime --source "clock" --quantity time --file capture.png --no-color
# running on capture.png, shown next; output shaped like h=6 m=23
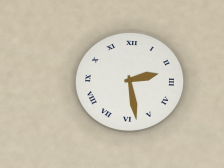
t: h=2 m=28
